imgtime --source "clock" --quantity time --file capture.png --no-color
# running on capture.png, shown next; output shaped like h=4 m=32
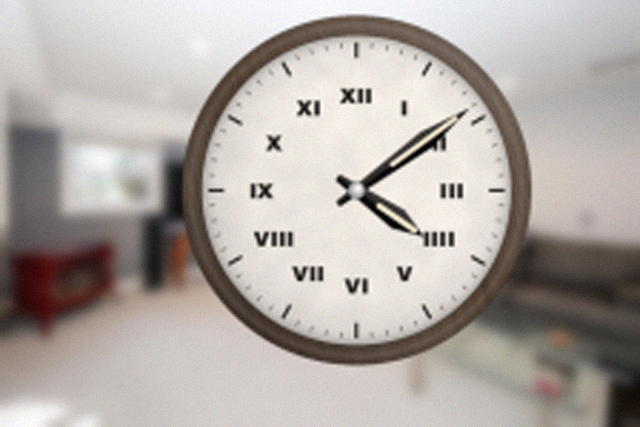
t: h=4 m=9
